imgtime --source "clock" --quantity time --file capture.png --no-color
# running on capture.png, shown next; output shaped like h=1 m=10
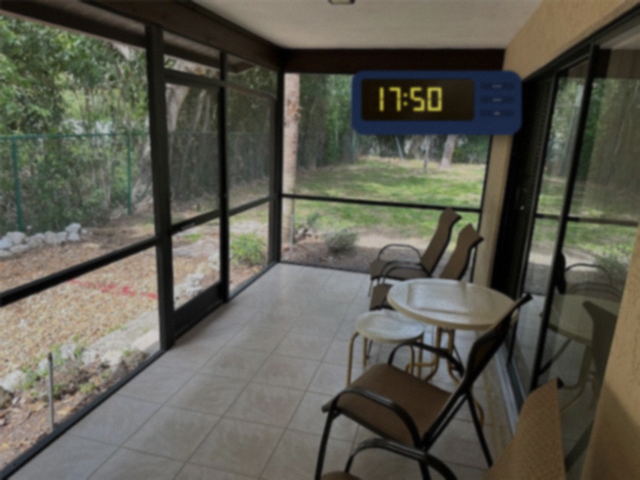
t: h=17 m=50
